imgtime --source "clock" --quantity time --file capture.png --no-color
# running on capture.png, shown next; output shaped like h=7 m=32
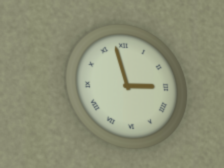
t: h=2 m=58
